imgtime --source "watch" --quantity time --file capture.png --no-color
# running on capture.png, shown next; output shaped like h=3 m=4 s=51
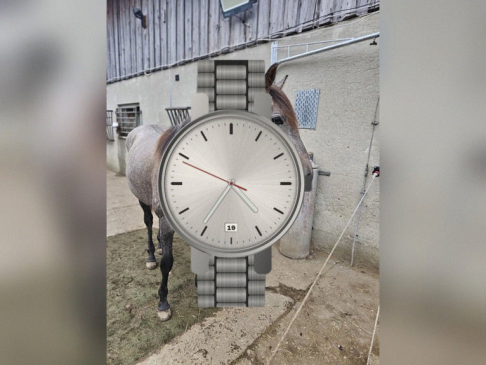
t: h=4 m=35 s=49
